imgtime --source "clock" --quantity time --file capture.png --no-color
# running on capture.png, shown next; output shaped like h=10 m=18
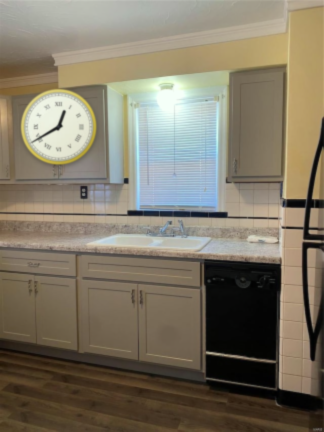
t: h=12 m=40
